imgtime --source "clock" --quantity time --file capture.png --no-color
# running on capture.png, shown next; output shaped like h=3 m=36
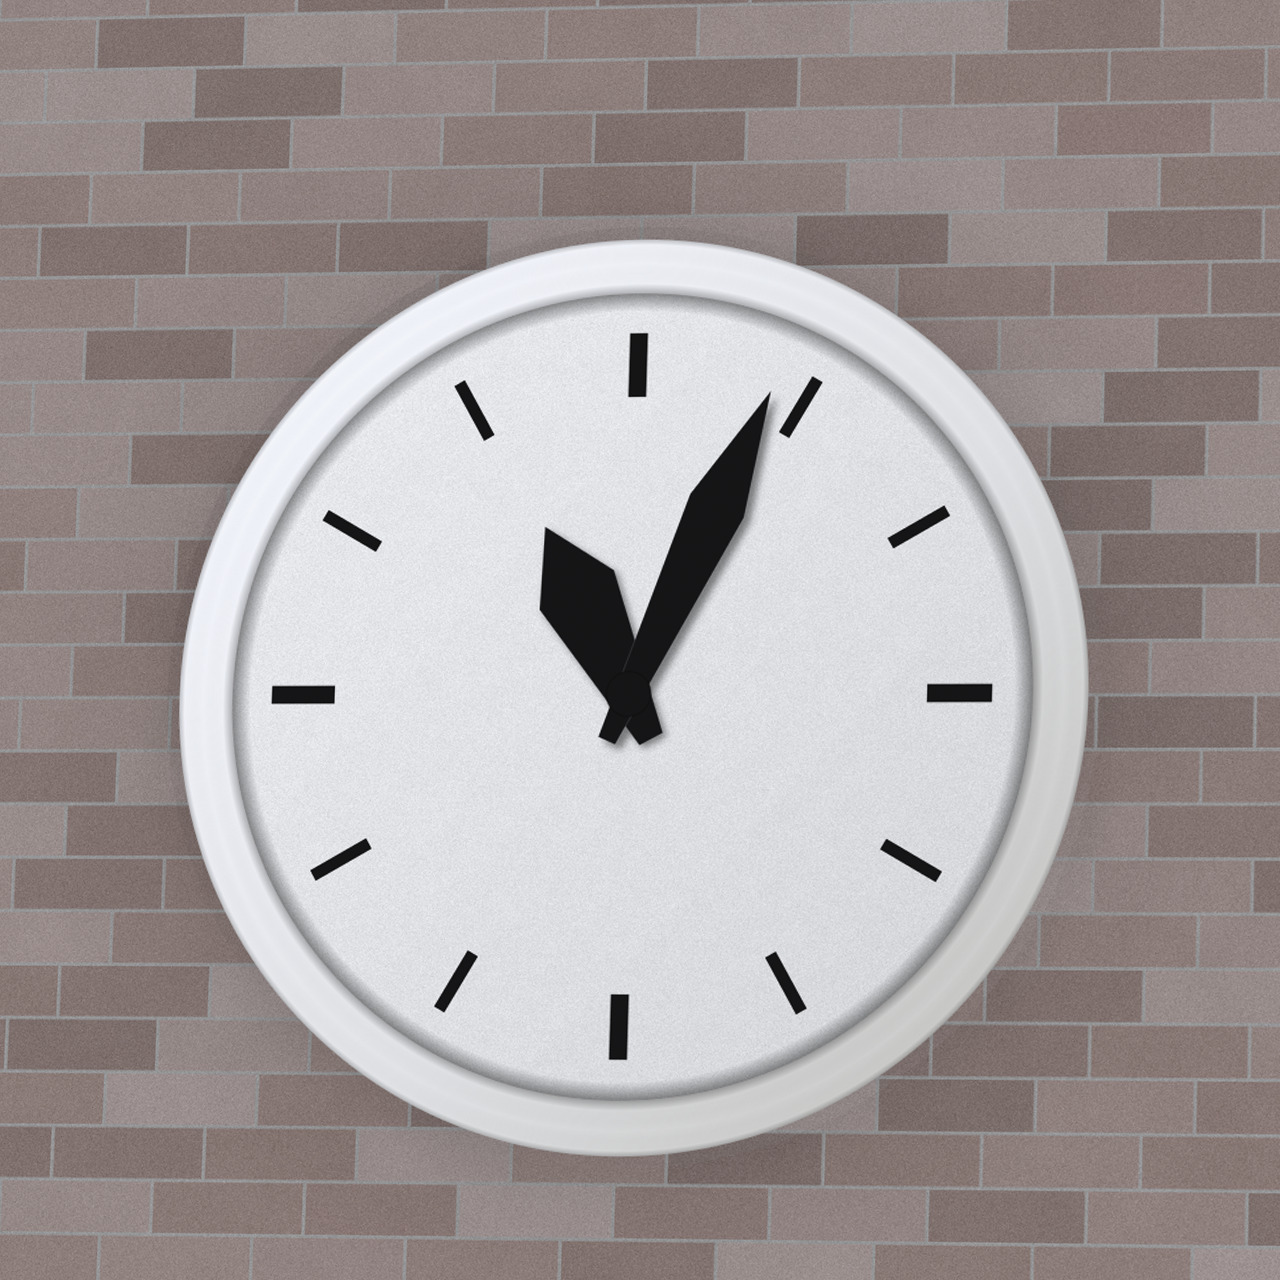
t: h=11 m=4
